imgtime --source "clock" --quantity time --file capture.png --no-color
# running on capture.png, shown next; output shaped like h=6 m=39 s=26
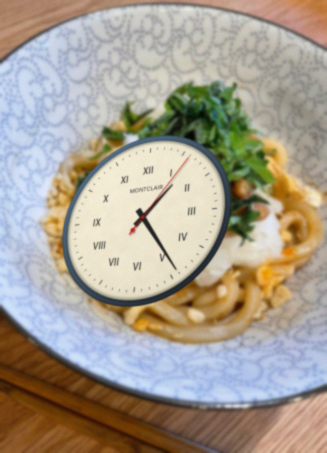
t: h=1 m=24 s=6
